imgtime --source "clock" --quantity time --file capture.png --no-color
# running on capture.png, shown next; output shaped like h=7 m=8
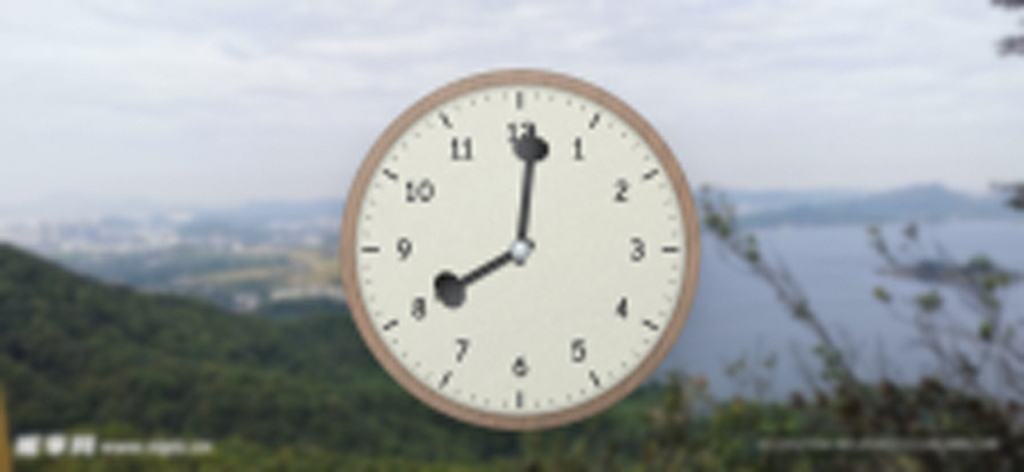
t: h=8 m=1
